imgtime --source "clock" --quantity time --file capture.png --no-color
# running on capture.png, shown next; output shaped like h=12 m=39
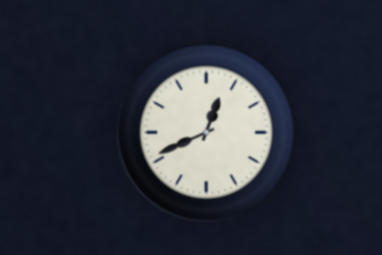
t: h=12 m=41
